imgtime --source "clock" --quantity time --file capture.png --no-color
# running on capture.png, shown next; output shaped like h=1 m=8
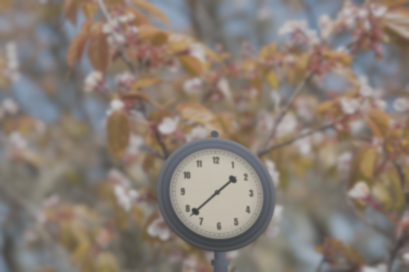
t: h=1 m=38
